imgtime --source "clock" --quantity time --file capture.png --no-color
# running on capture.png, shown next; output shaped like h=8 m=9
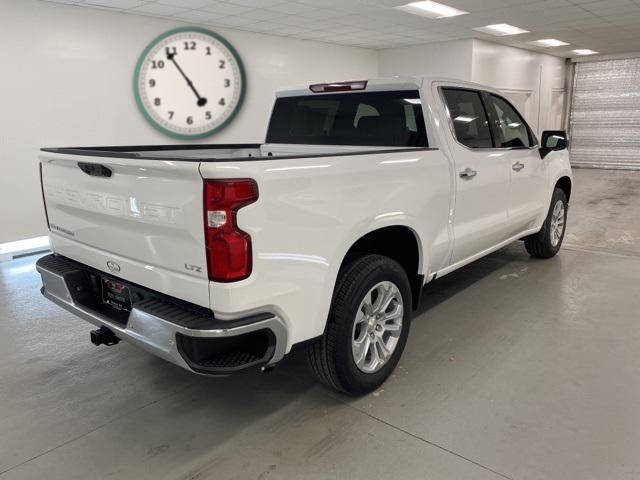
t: h=4 m=54
